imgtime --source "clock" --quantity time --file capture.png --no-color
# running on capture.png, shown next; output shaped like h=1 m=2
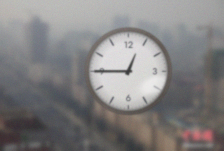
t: h=12 m=45
